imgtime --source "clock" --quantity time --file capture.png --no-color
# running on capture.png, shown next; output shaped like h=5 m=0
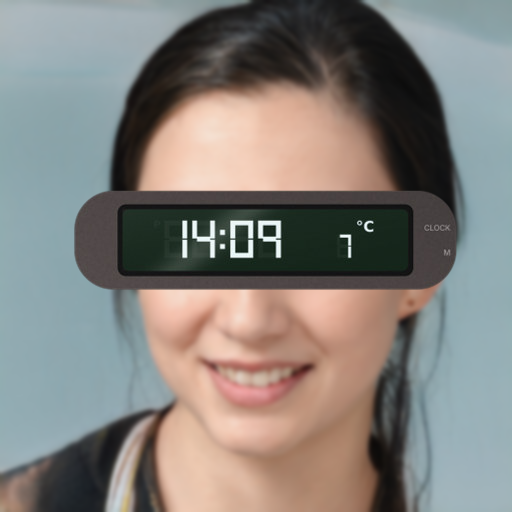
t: h=14 m=9
